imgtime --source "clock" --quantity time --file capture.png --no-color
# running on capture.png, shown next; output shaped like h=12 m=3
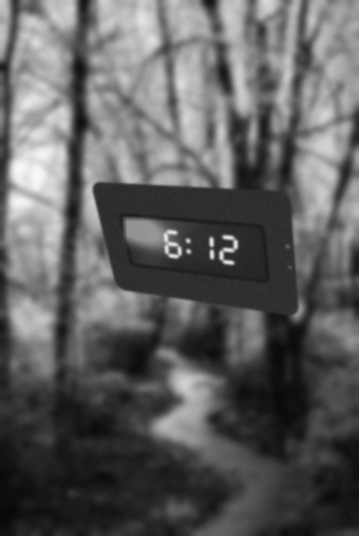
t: h=6 m=12
